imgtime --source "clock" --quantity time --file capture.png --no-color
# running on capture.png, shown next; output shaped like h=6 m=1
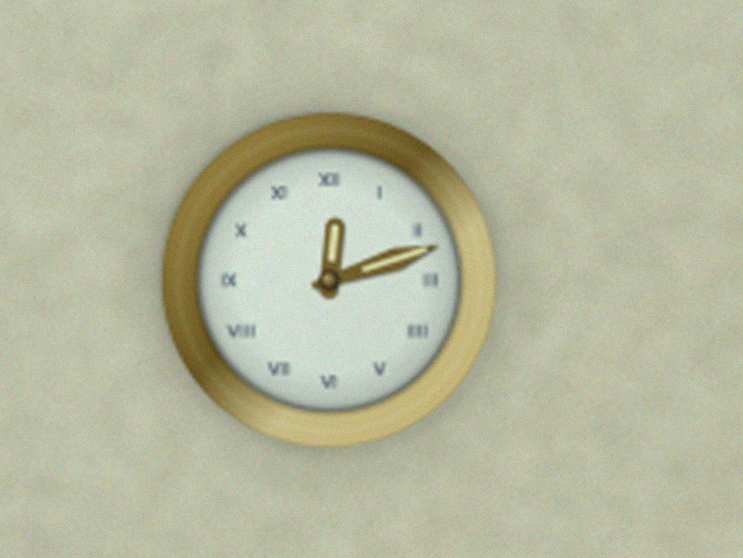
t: h=12 m=12
